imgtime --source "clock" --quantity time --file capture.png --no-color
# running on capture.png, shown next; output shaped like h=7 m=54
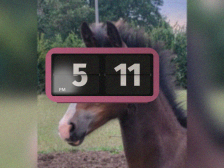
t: h=5 m=11
